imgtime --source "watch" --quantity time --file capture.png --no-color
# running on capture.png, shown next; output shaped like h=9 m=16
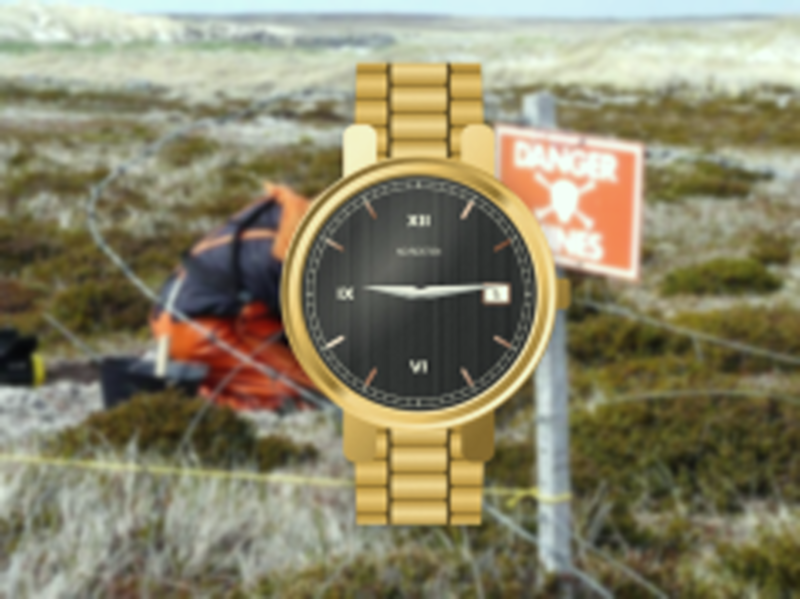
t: h=9 m=14
